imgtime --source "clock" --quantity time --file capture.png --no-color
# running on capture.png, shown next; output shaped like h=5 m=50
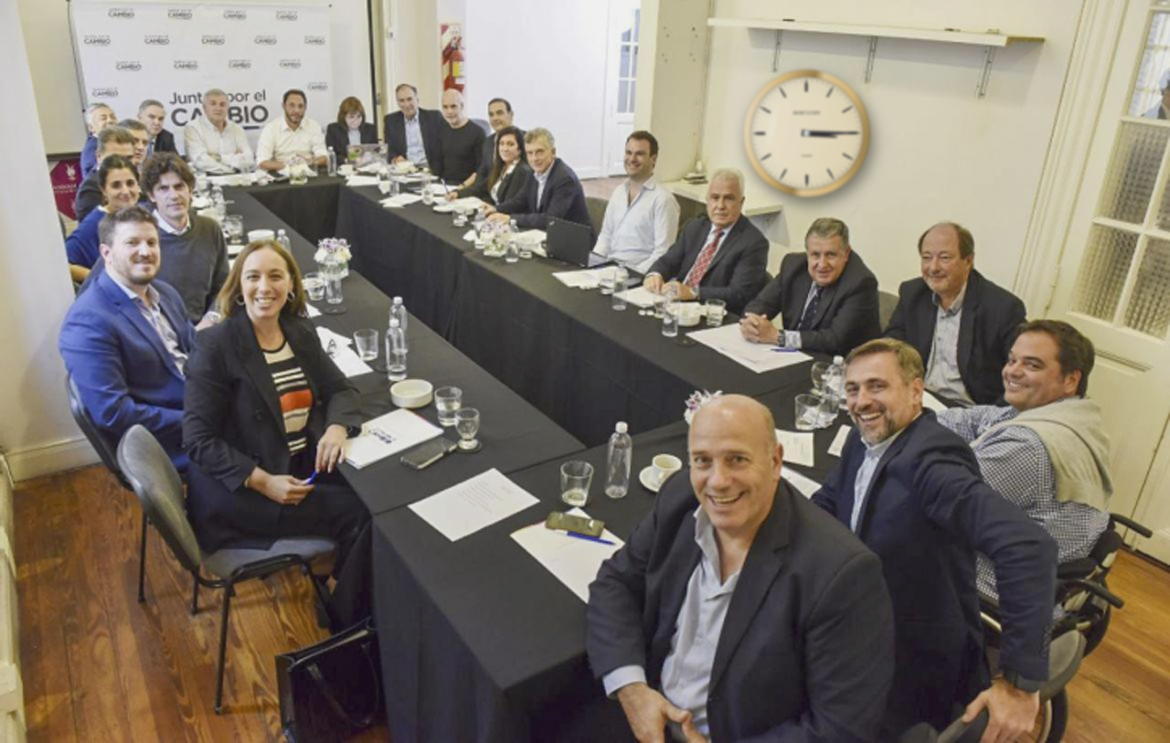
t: h=3 m=15
